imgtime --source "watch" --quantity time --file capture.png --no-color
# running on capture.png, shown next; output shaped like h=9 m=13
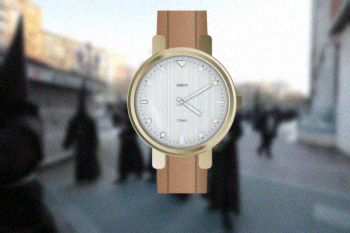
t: h=4 m=10
